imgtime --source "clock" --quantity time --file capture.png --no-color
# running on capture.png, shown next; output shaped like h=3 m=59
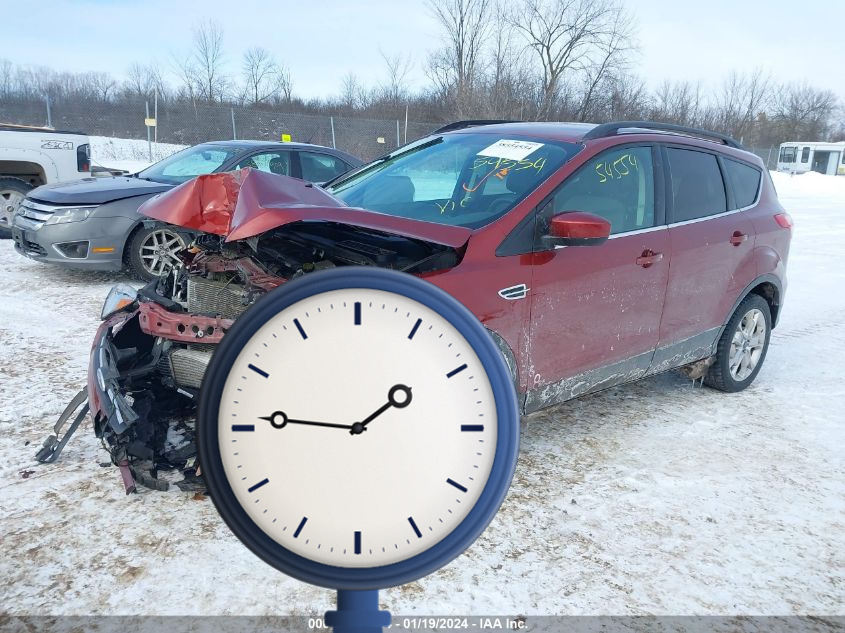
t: h=1 m=46
